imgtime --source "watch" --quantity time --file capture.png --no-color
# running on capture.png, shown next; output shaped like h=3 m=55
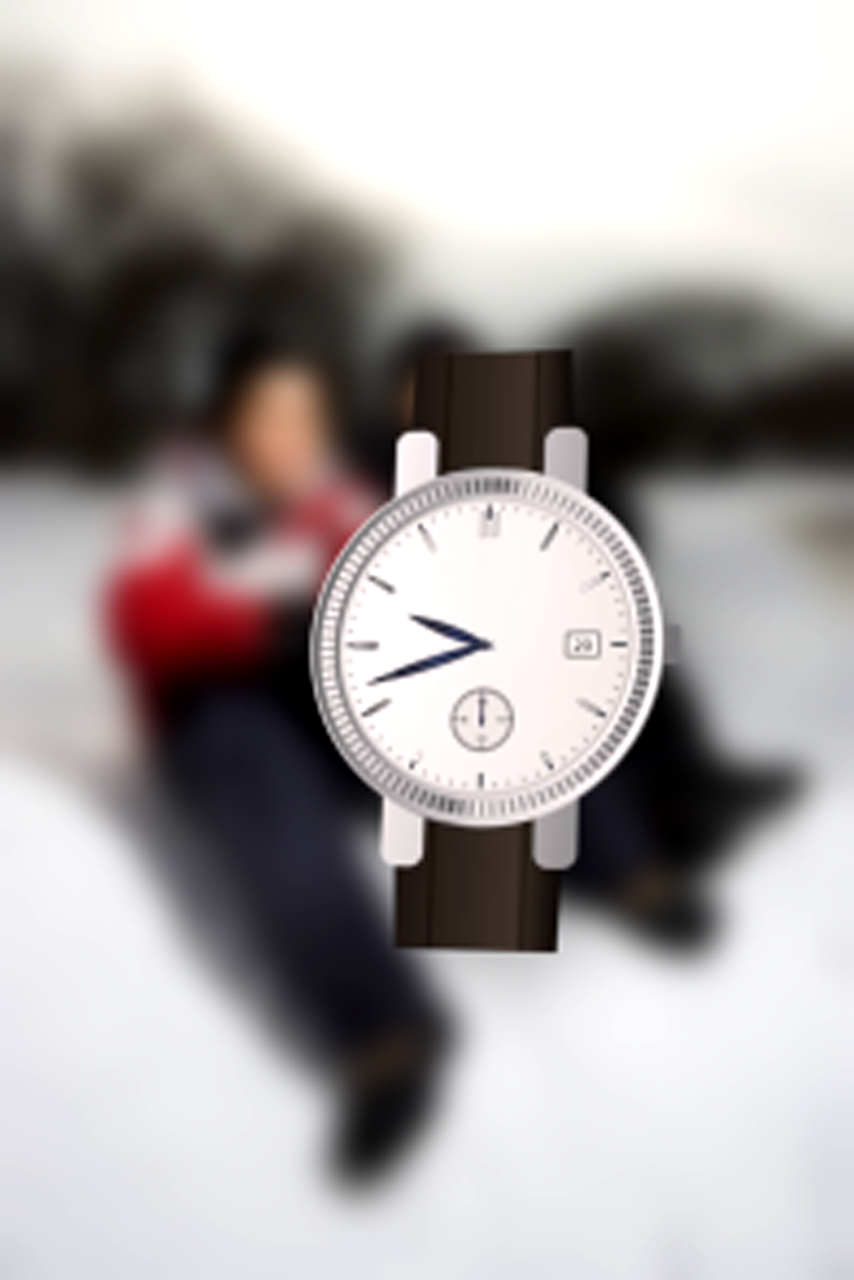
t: h=9 m=42
